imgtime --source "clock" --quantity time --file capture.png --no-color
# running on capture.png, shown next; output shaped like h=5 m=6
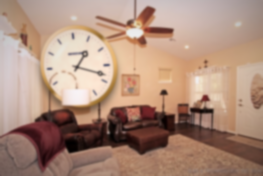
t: h=1 m=18
